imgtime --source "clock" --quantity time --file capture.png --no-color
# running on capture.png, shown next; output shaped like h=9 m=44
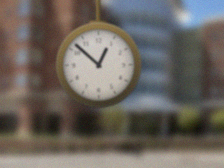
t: h=12 m=52
